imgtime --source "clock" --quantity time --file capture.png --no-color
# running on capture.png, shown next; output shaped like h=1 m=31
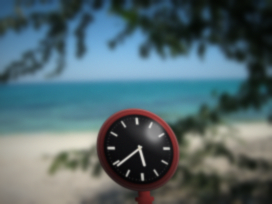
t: h=5 m=39
